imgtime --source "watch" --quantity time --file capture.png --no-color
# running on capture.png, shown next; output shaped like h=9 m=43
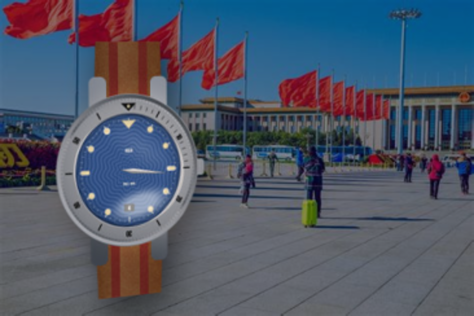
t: h=3 m=16
